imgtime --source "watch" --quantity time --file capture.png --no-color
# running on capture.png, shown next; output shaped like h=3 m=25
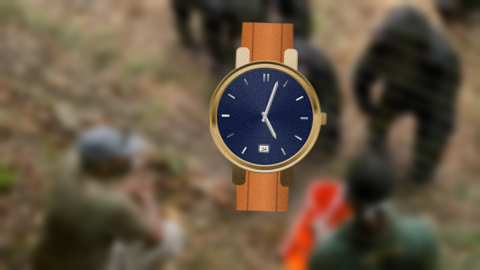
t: h=5 m=3
